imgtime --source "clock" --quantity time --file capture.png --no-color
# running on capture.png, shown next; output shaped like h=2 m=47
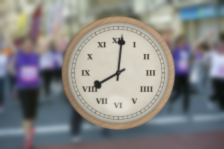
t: h=8 m=1
